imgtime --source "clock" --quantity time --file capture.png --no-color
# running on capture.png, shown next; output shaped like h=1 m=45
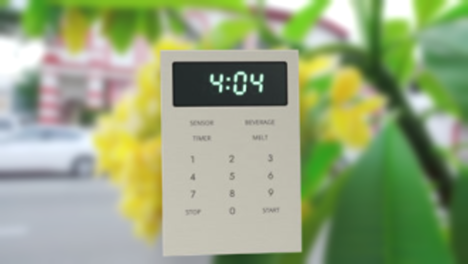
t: h=4 m=4
